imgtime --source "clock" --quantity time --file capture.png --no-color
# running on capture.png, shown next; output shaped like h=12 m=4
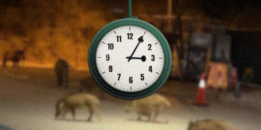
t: h=3 m=5
